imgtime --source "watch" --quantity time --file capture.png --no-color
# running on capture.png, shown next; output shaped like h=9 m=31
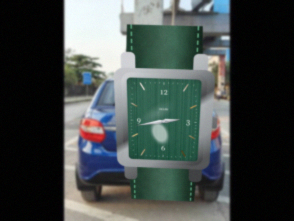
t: h=2 m=43
